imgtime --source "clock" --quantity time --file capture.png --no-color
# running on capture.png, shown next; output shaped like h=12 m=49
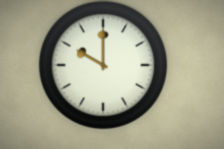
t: h=10 m=0
